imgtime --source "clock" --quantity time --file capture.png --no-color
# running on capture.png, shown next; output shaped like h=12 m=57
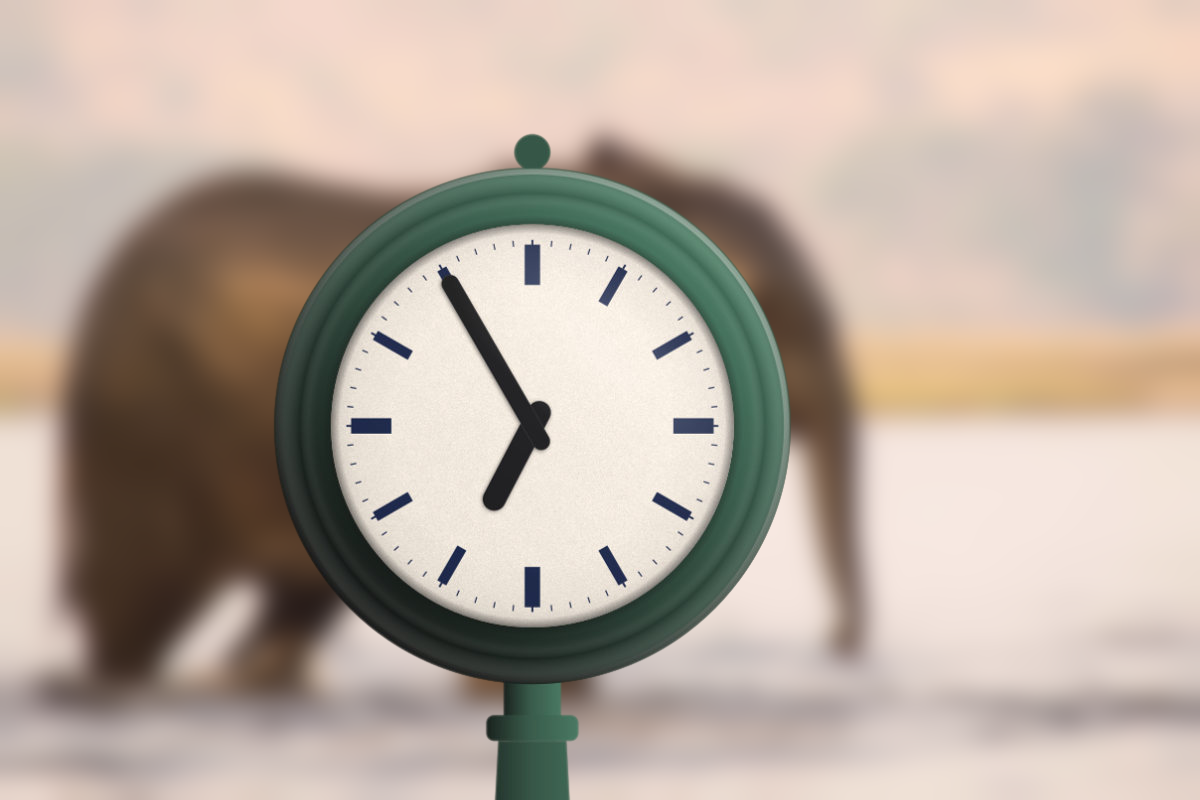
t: h=6 m=55
